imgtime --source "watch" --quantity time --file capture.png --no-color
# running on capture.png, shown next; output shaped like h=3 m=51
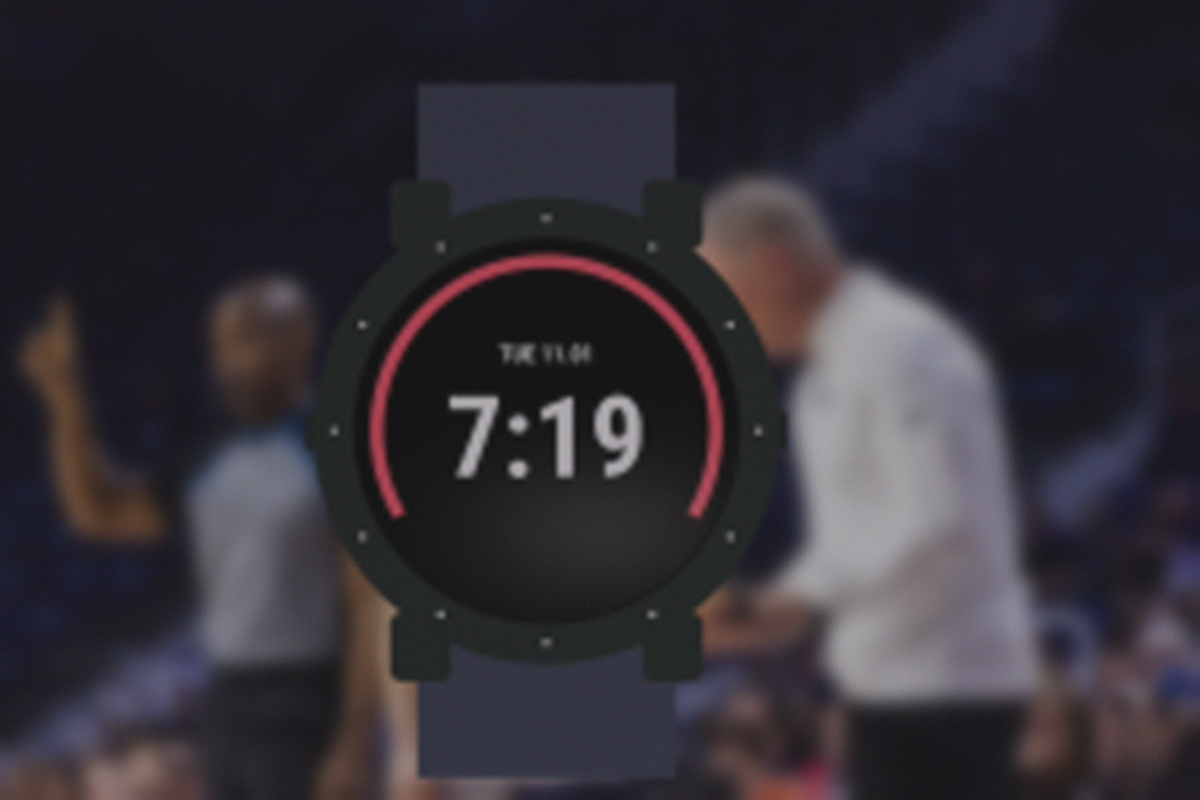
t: h=7 m=19
